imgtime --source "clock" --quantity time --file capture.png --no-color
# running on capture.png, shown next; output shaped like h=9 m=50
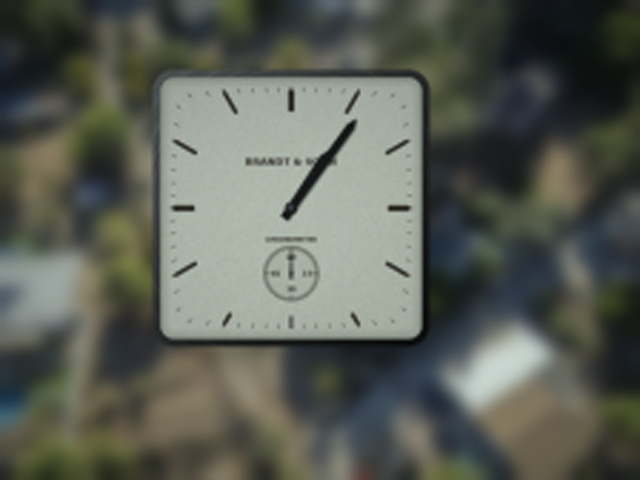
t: h=1 m=6
